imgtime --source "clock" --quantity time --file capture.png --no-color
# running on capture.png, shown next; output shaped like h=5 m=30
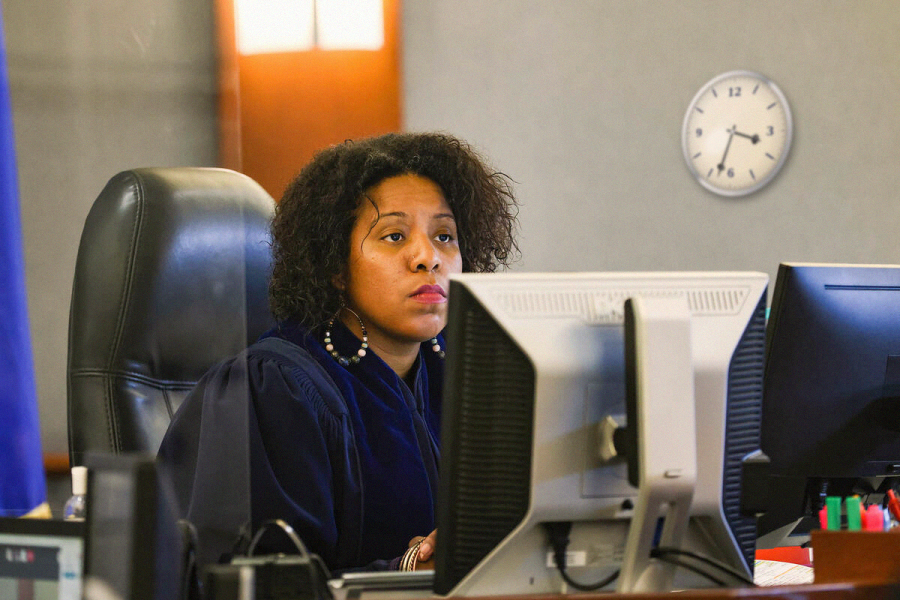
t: h=3 m=33
